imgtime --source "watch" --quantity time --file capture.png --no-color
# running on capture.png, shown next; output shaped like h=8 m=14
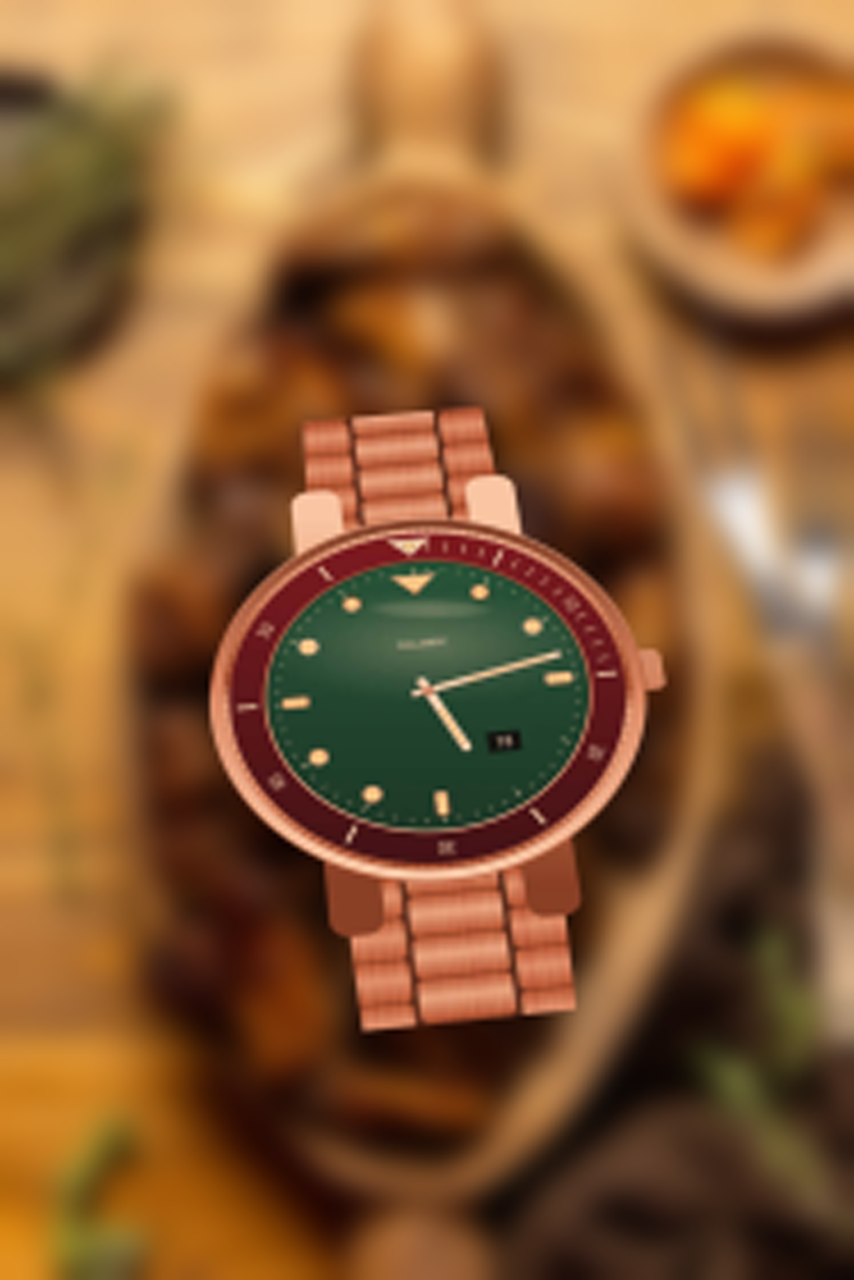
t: h=5 m=13
